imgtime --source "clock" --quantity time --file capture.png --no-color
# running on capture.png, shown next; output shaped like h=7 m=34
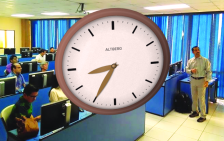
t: h=8 m=35
